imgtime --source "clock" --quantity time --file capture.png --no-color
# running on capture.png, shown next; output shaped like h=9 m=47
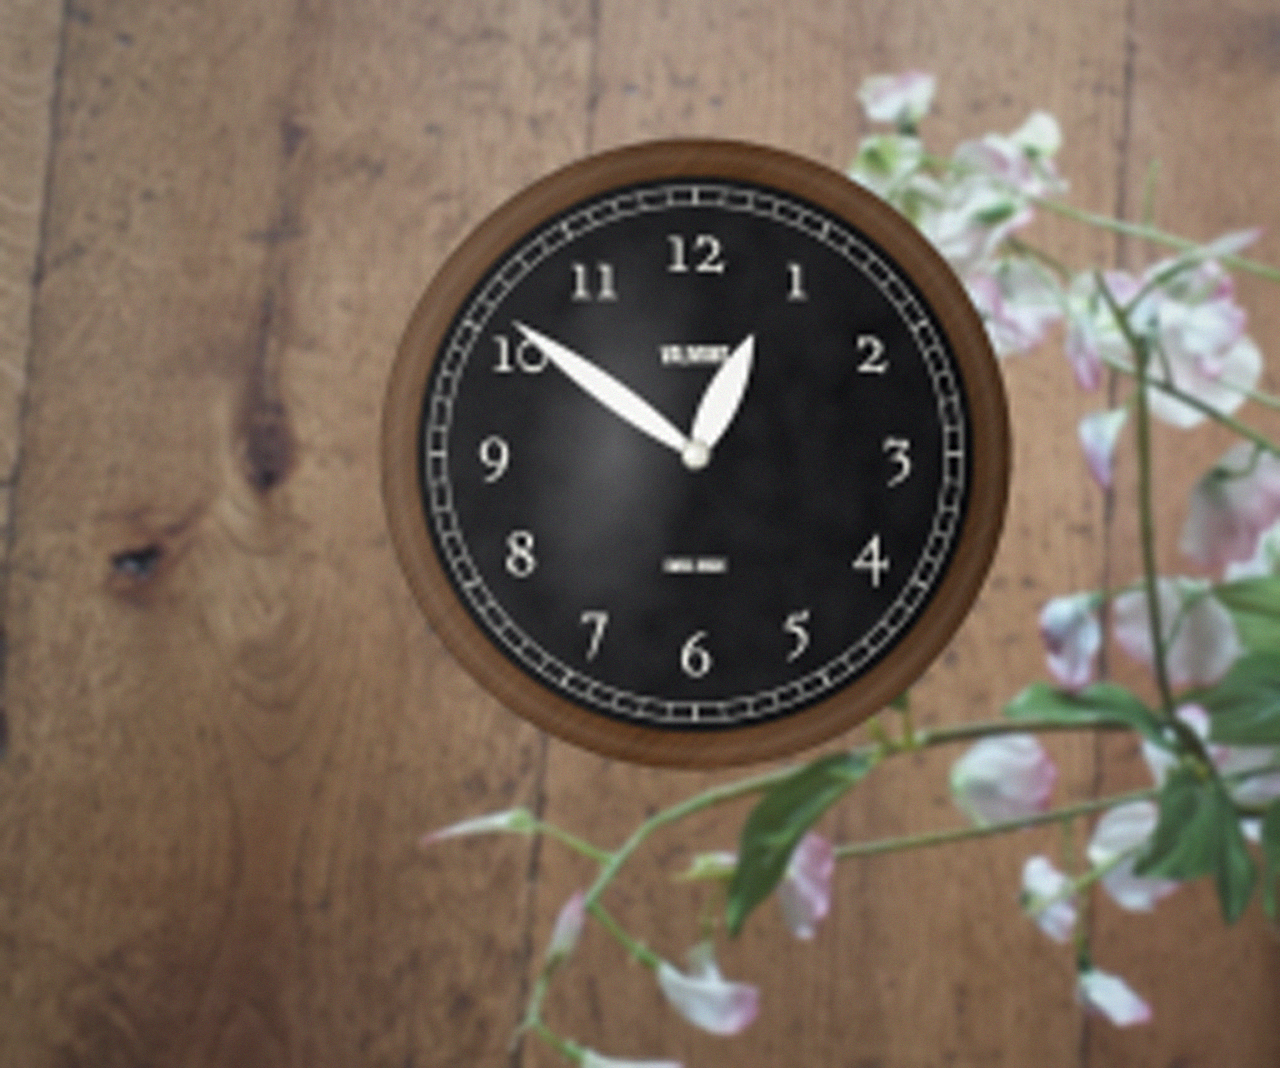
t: h=12 m=51
